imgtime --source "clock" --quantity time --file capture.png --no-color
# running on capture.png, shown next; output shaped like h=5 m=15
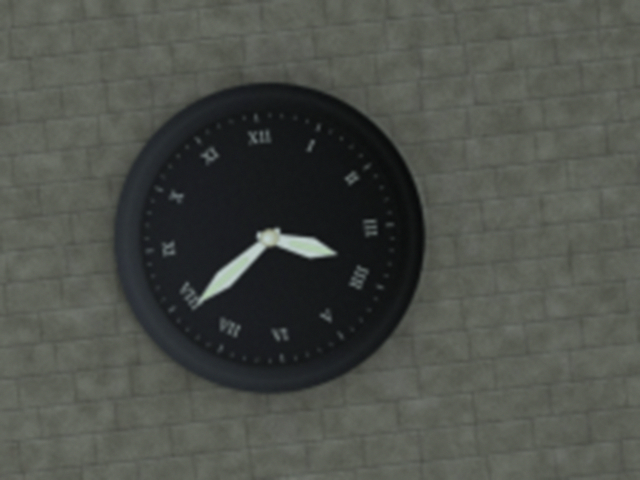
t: h=3 m=39
